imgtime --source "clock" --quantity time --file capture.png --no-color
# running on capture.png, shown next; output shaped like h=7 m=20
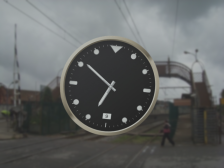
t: h=6 m=51
